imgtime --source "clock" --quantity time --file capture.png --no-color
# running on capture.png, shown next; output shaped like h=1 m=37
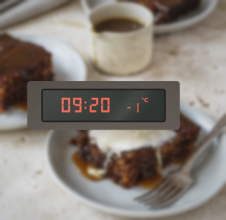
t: h=9 m=20
